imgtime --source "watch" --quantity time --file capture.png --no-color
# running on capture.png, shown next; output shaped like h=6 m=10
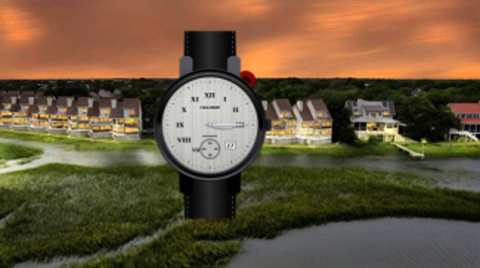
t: h=3 m=15
